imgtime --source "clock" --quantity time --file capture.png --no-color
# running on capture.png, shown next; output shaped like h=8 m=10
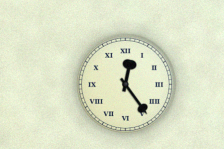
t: h=12 m=24
